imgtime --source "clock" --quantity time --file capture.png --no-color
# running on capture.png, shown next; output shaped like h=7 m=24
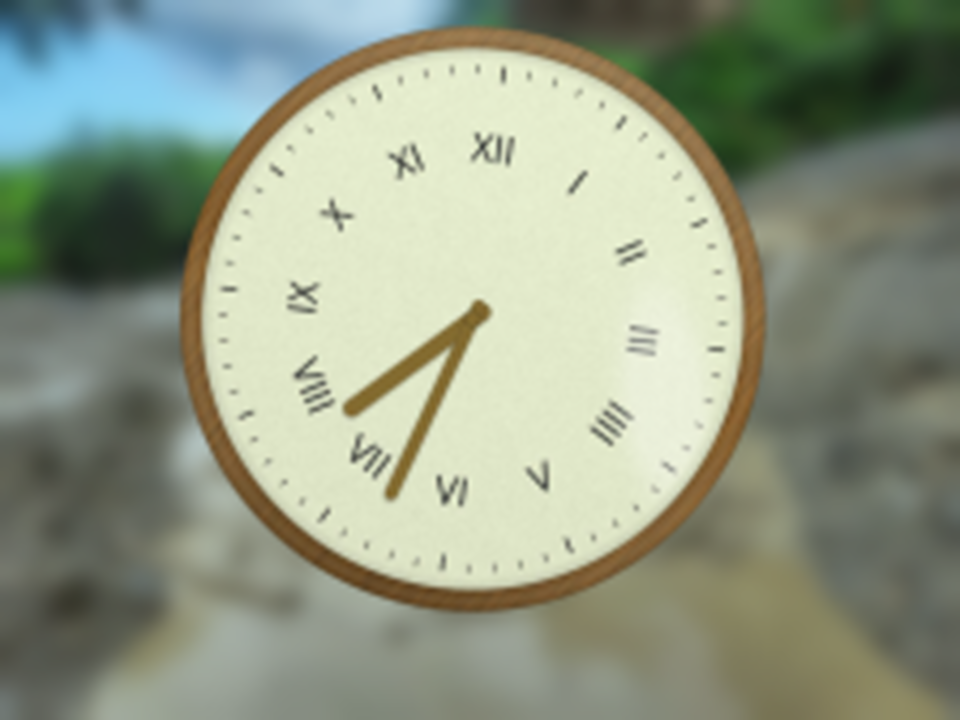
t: h=7 m=33
